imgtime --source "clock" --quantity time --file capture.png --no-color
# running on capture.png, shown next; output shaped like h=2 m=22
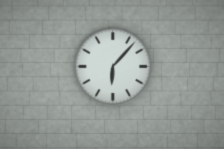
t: h=6 m=7
